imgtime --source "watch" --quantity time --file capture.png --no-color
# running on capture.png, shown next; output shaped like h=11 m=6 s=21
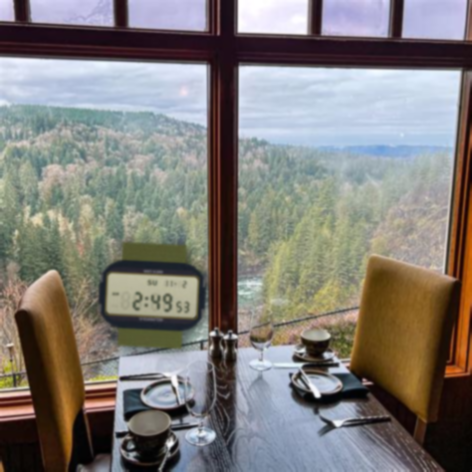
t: h=2 m=49 s=53
